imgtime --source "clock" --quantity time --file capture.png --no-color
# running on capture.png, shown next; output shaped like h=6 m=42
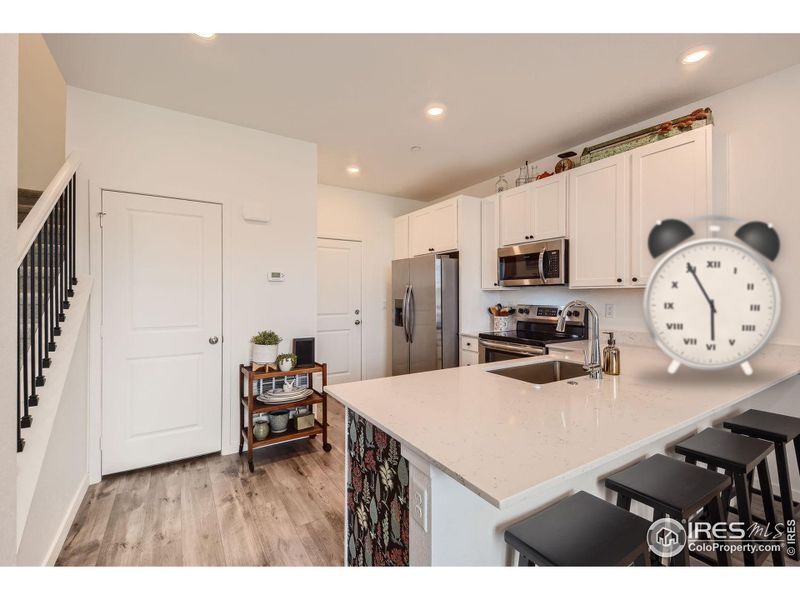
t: h=5 m=55
